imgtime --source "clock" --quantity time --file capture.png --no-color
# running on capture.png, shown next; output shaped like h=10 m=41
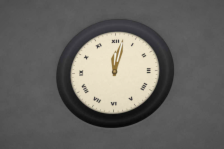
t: h=12 m=2
